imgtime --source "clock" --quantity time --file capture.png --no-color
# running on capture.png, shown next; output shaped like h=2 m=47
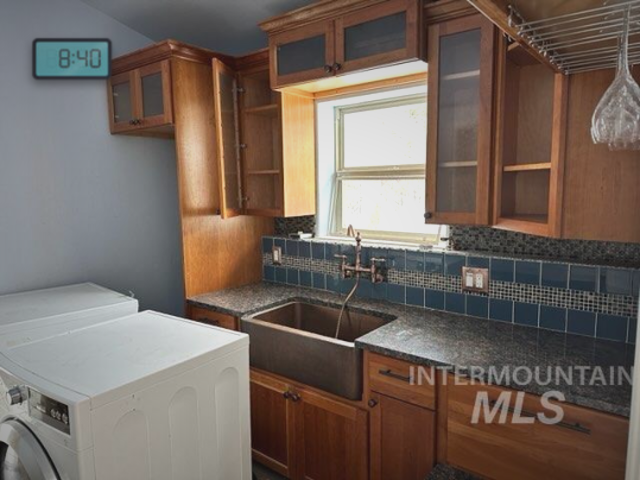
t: h=8 m=40
